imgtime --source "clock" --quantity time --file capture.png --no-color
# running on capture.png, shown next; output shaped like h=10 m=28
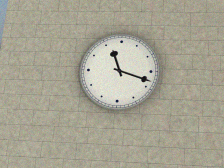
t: h=11 m=18
